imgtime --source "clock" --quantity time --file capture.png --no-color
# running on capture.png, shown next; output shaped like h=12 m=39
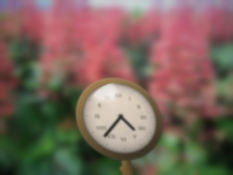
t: h=4 m=37
